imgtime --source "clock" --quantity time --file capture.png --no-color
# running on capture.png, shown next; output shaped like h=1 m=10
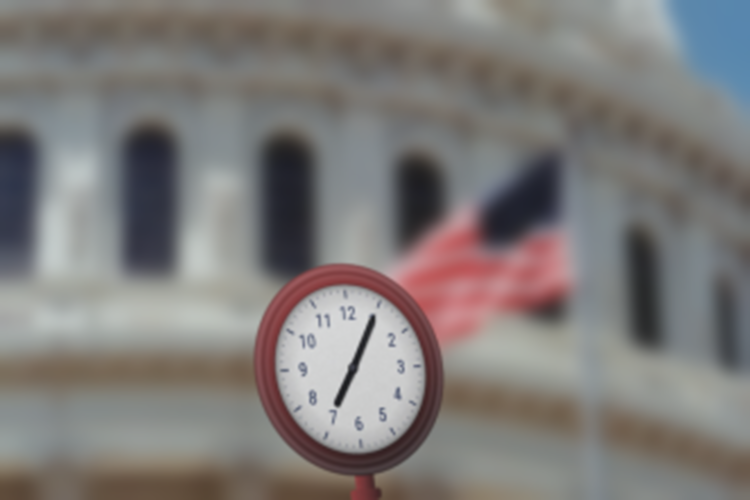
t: h=7 m=5
